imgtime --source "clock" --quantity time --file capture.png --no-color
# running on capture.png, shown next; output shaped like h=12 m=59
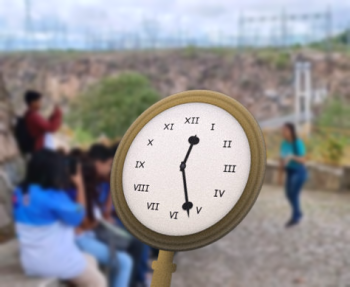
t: h=12 m=27
